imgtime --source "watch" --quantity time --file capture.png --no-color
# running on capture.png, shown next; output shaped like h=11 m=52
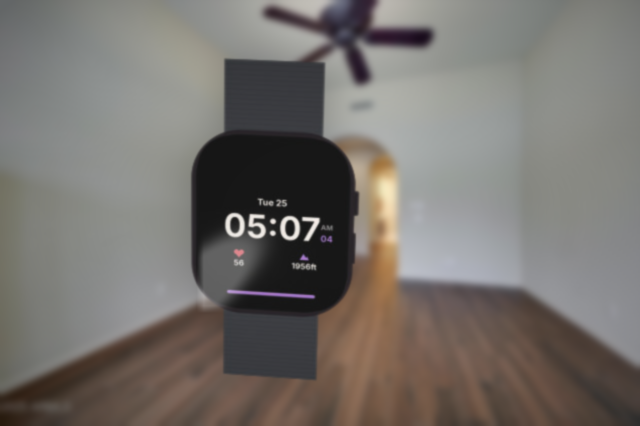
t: h=5 m=7
